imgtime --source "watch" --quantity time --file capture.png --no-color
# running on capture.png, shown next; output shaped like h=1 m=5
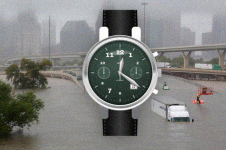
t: h=12 m=21
